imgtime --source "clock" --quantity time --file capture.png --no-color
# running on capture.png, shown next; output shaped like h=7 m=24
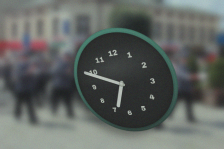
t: h=6 m=49
